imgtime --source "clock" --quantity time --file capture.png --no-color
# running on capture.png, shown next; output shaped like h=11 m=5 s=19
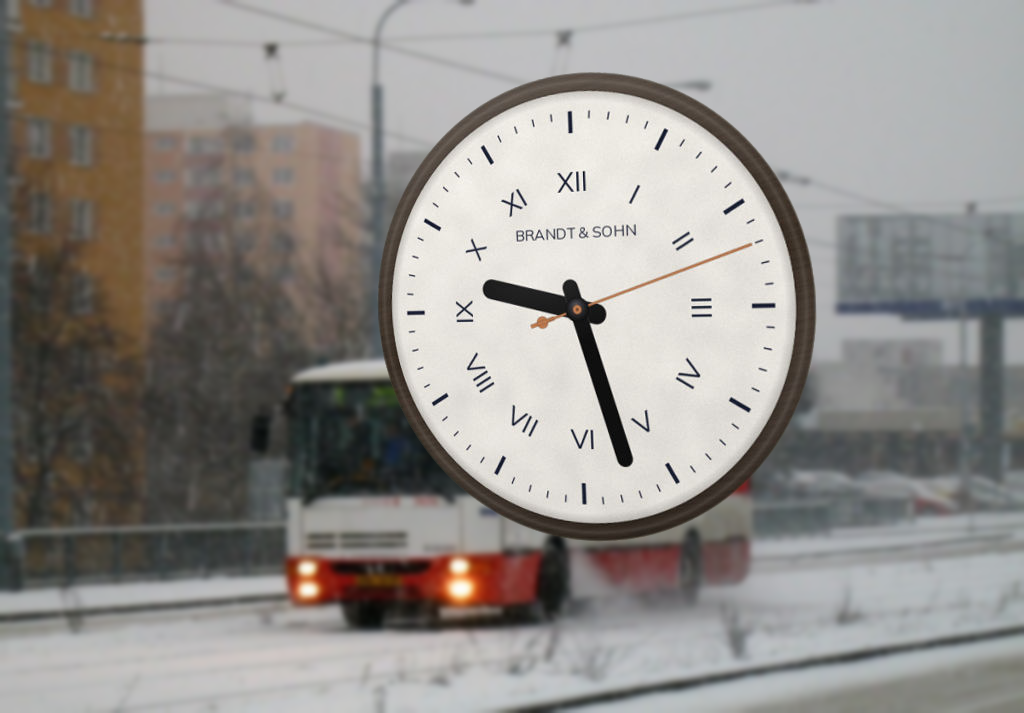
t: h=9 m=27 s=12
